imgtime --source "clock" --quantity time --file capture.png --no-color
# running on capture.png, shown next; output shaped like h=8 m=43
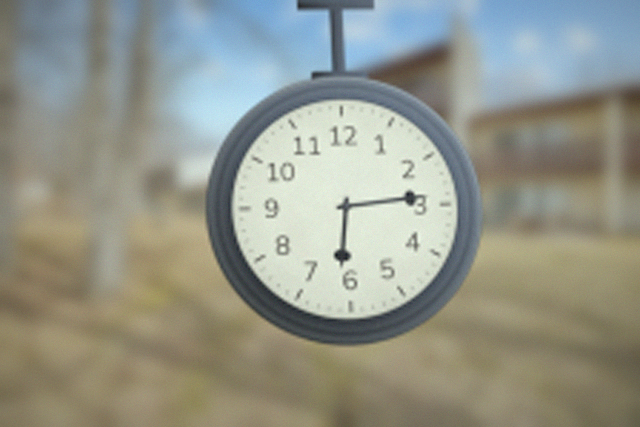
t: h=6 m=14
